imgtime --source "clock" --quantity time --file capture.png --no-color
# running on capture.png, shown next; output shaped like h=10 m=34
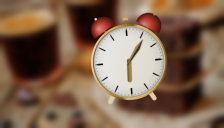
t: h=6 m=6
